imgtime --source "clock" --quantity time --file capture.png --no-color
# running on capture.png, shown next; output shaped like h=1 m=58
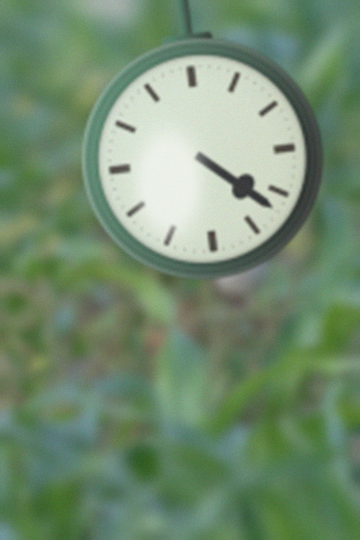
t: h=4 m=22
